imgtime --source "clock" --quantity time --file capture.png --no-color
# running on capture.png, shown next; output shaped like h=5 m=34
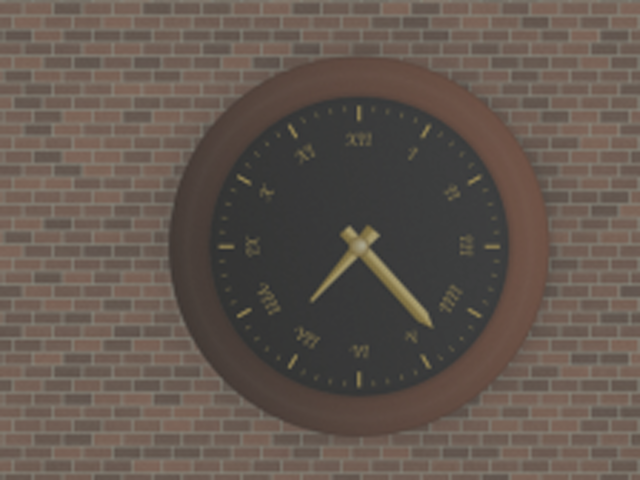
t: h=7 m=23
